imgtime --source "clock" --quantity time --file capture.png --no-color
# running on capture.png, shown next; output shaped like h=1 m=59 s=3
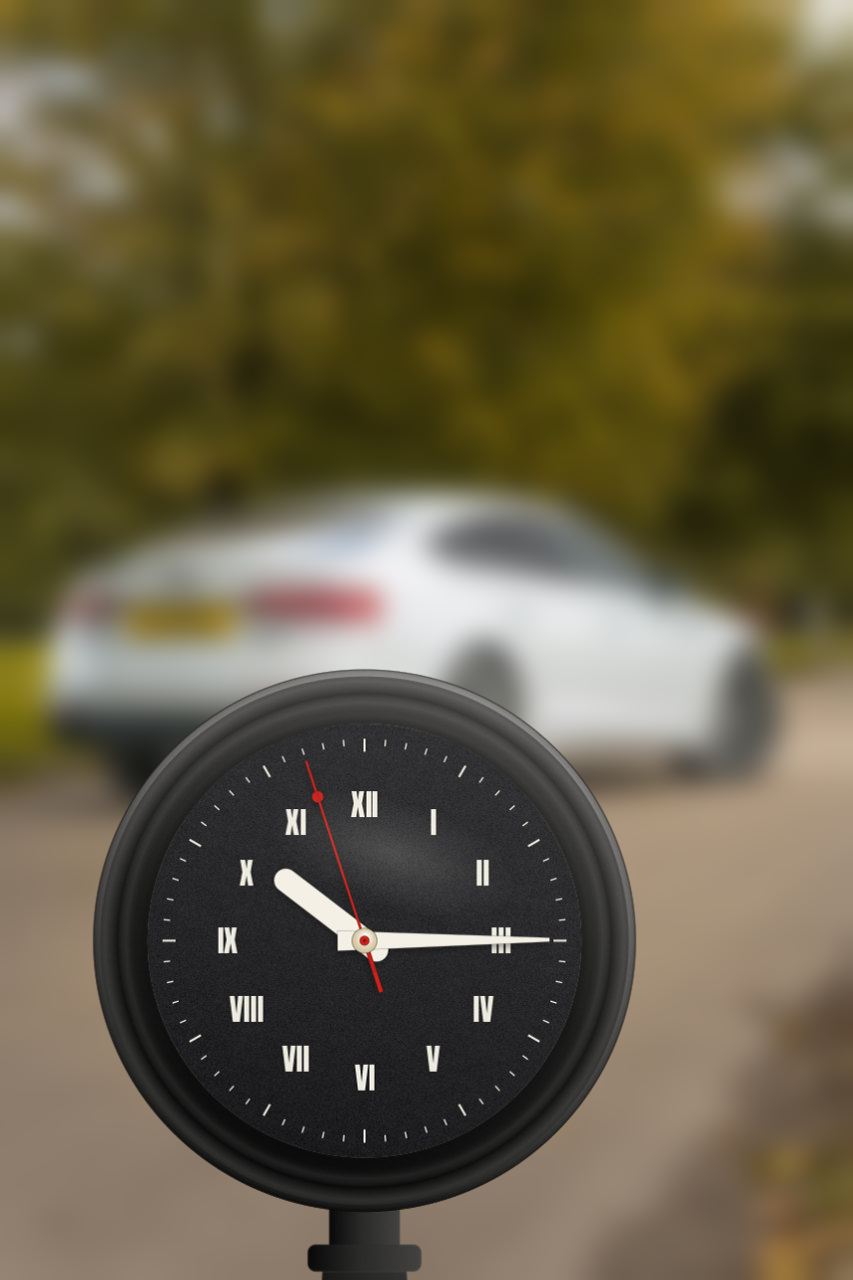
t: h=10 m=14 s=57
